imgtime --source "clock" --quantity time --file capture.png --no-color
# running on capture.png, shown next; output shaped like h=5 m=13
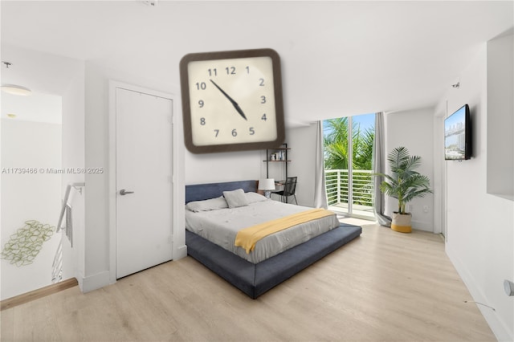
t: h=4 m=53
